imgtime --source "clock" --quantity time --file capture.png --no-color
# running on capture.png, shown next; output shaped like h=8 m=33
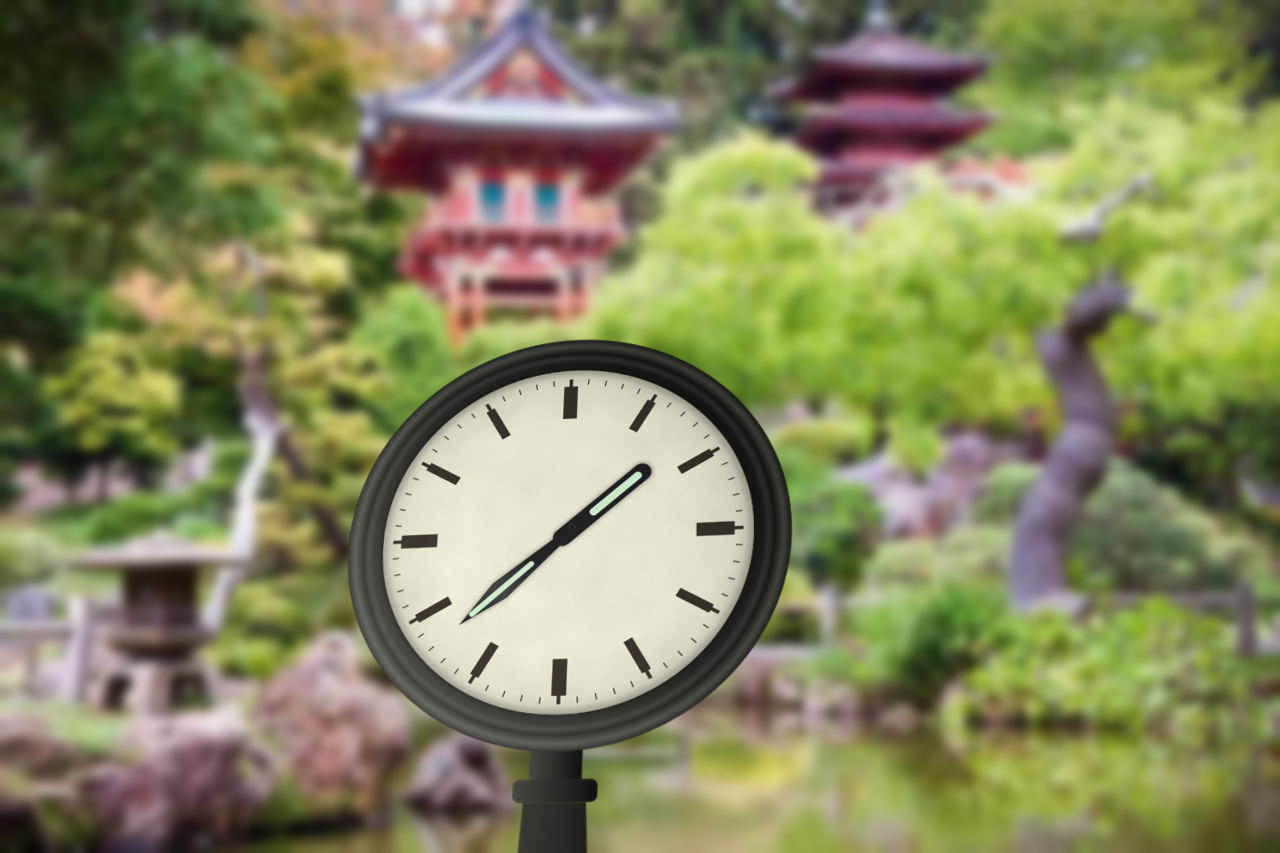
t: h=1 m=38
